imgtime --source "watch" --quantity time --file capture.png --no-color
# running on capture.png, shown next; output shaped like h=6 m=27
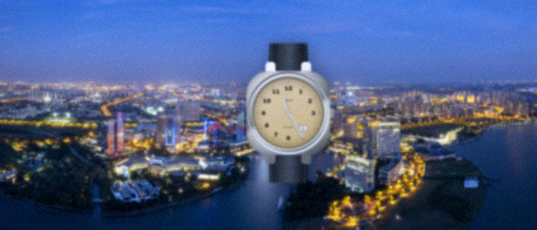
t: h=11 m=25
